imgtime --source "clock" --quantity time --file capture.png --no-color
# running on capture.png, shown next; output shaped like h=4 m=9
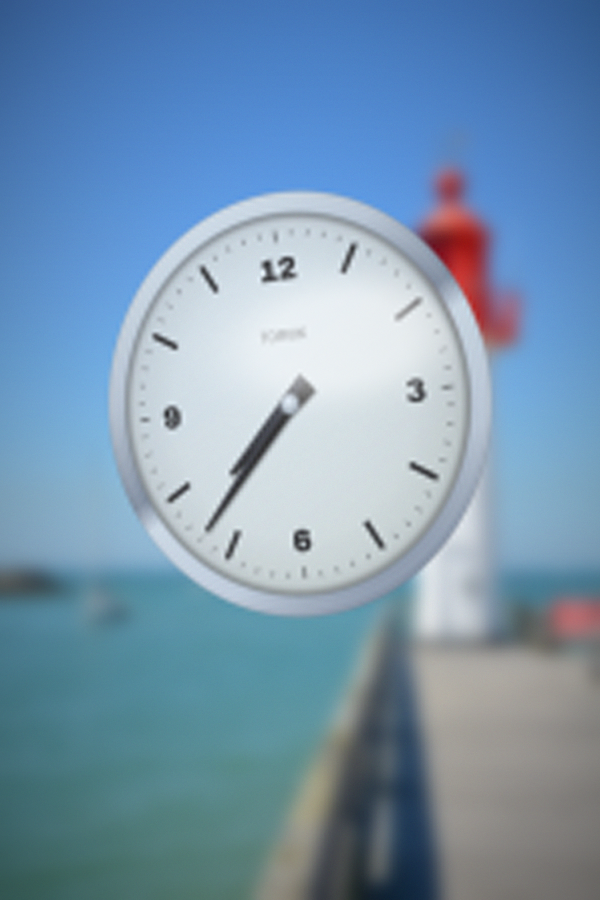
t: h=7 m=37
